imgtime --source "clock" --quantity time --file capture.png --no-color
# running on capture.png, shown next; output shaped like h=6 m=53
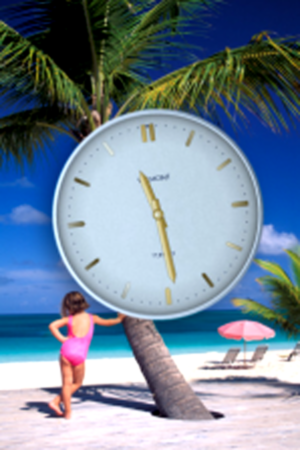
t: h=11 m=29
